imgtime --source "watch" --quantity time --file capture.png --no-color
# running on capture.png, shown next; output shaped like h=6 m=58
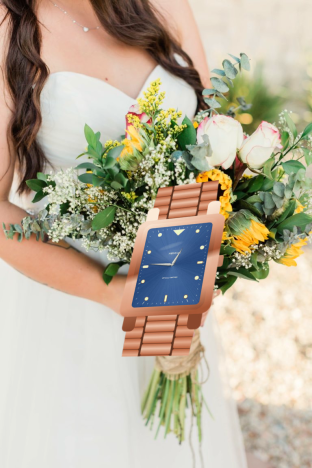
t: h=12 m=46
